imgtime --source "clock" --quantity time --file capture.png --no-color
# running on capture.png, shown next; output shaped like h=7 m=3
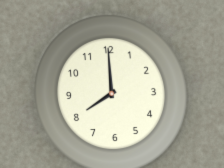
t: h=8 m=0
